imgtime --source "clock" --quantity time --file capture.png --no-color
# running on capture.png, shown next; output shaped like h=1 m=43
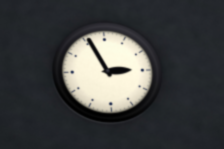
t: h=2 m=56
